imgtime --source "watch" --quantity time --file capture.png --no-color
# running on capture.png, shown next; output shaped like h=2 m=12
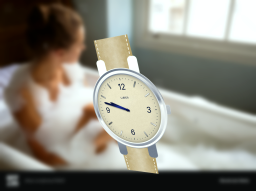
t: h=9 m=48
